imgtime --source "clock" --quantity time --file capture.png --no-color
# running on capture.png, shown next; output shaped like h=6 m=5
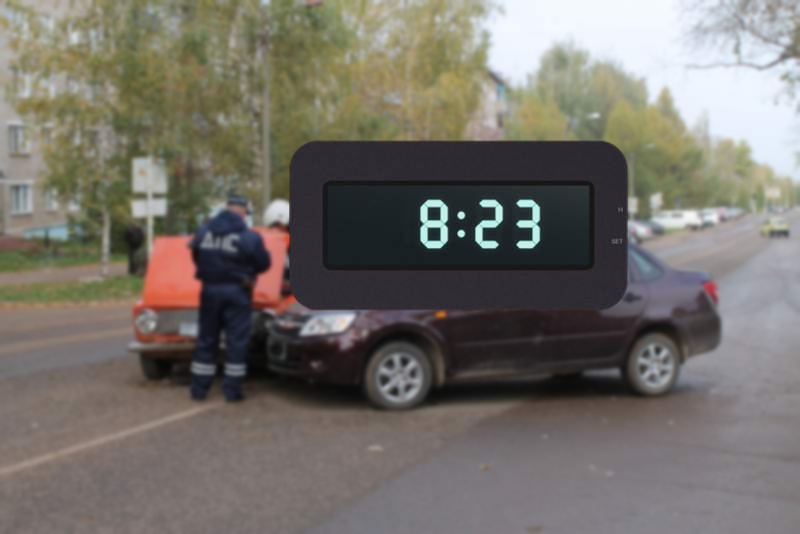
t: h=8 m=23
